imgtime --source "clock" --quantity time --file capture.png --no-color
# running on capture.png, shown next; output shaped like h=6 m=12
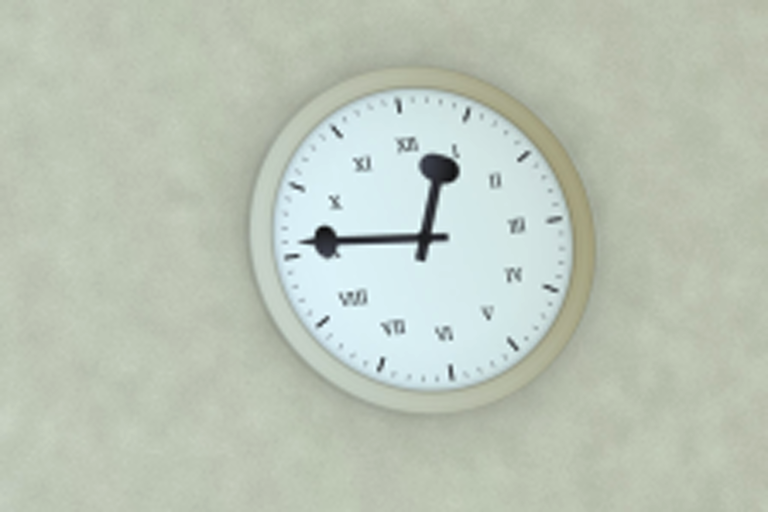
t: h=12 m=46
